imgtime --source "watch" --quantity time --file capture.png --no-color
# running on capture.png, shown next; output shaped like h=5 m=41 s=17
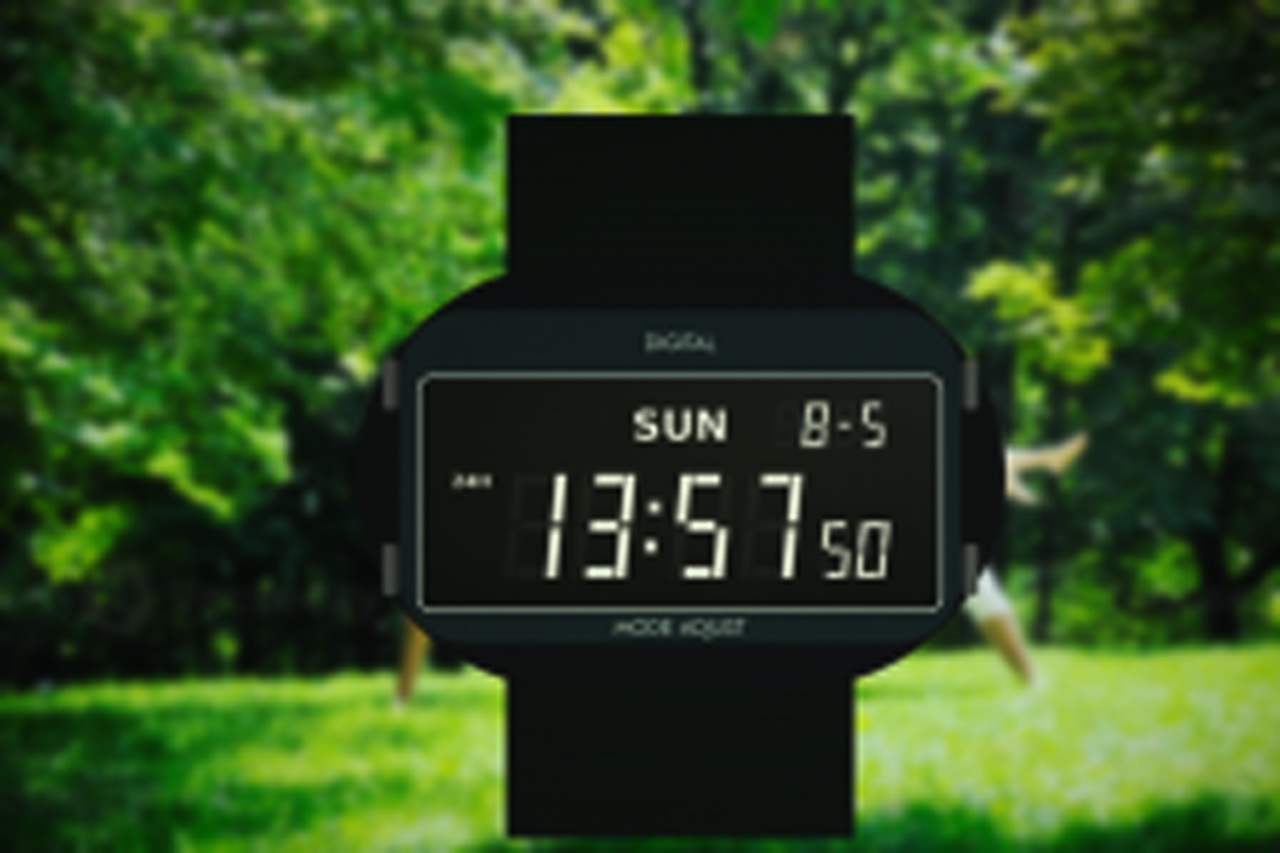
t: h=13 m=57 s=50
